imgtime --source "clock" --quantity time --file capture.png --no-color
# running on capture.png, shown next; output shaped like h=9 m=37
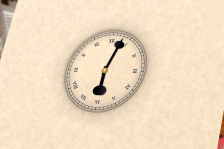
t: h=6 m=3
